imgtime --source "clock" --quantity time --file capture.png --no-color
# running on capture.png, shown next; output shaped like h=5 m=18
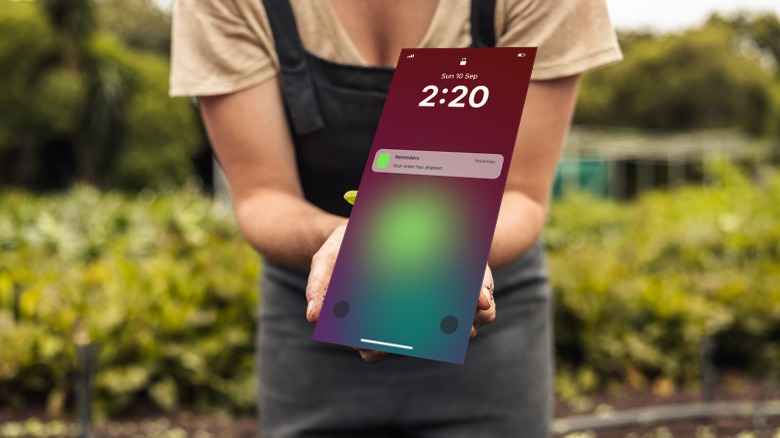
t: h=2 m=20
